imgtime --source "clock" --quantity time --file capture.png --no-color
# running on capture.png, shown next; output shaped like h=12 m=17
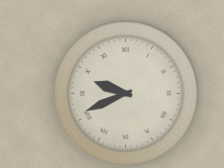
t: h=9 m=41
